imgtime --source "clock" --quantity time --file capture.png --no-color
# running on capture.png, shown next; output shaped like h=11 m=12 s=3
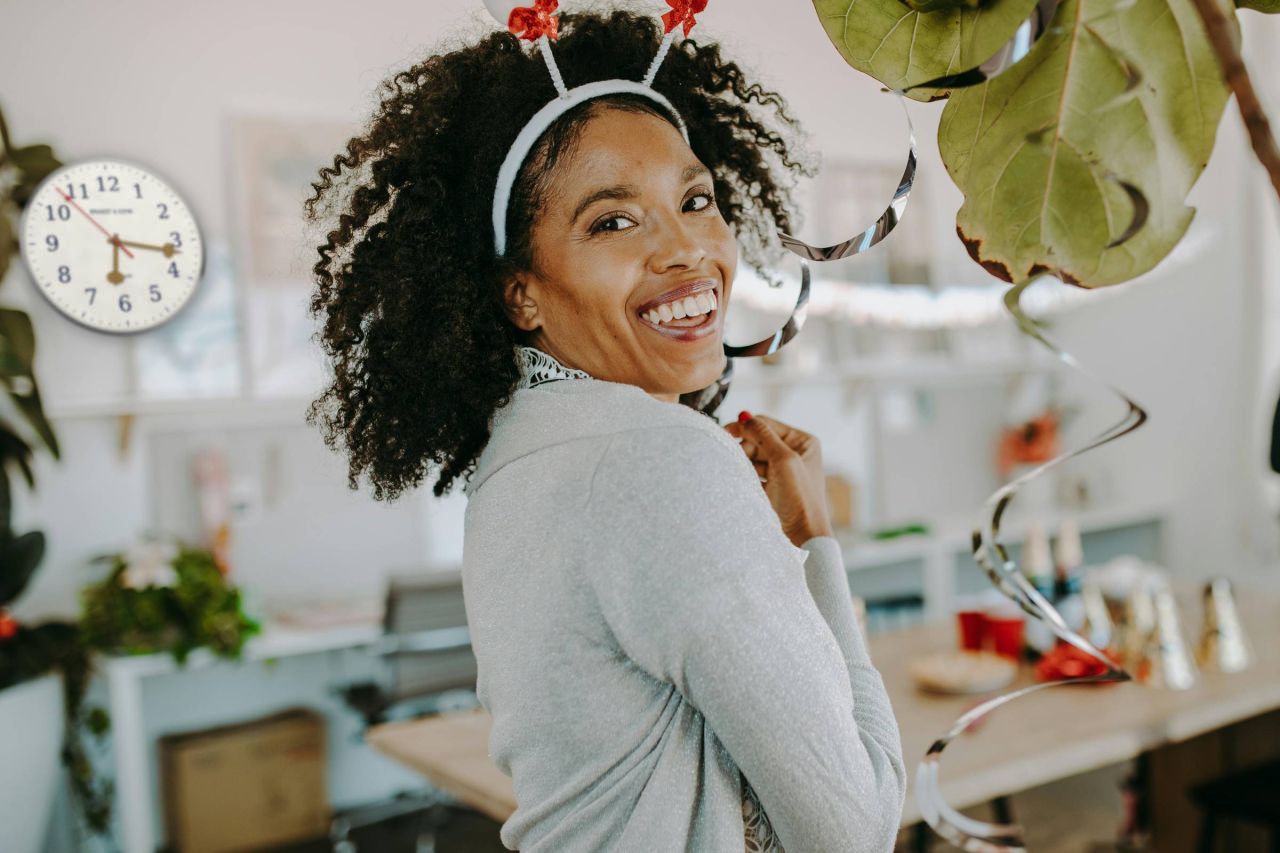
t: h=6 m=16 s=53
